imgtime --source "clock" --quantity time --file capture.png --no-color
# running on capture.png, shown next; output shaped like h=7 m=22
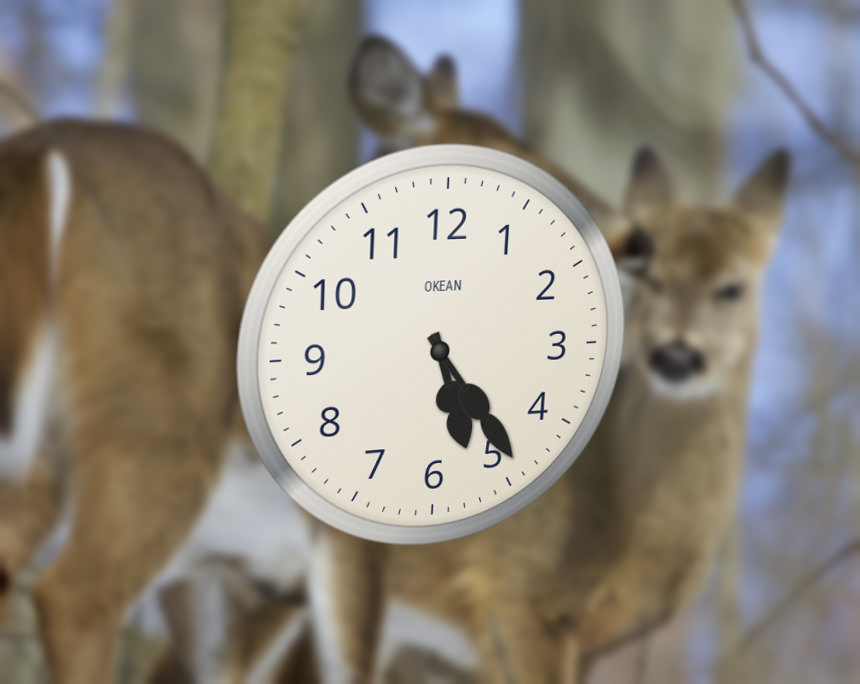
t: h=5 m=24
